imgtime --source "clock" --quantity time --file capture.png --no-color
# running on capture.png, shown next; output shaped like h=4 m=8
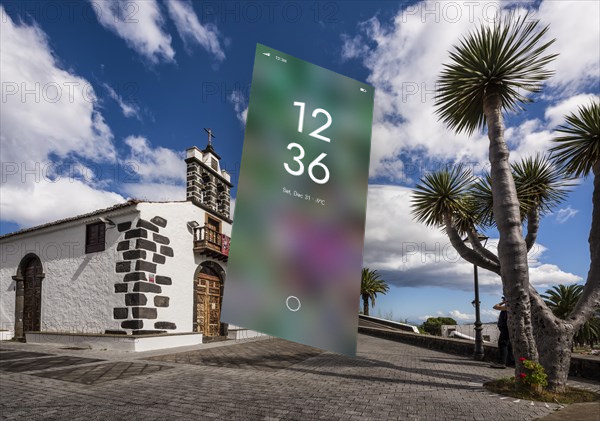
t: h=12 m=36
